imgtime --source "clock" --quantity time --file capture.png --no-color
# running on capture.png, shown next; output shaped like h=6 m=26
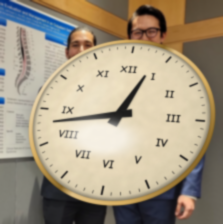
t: h=12 m=43
